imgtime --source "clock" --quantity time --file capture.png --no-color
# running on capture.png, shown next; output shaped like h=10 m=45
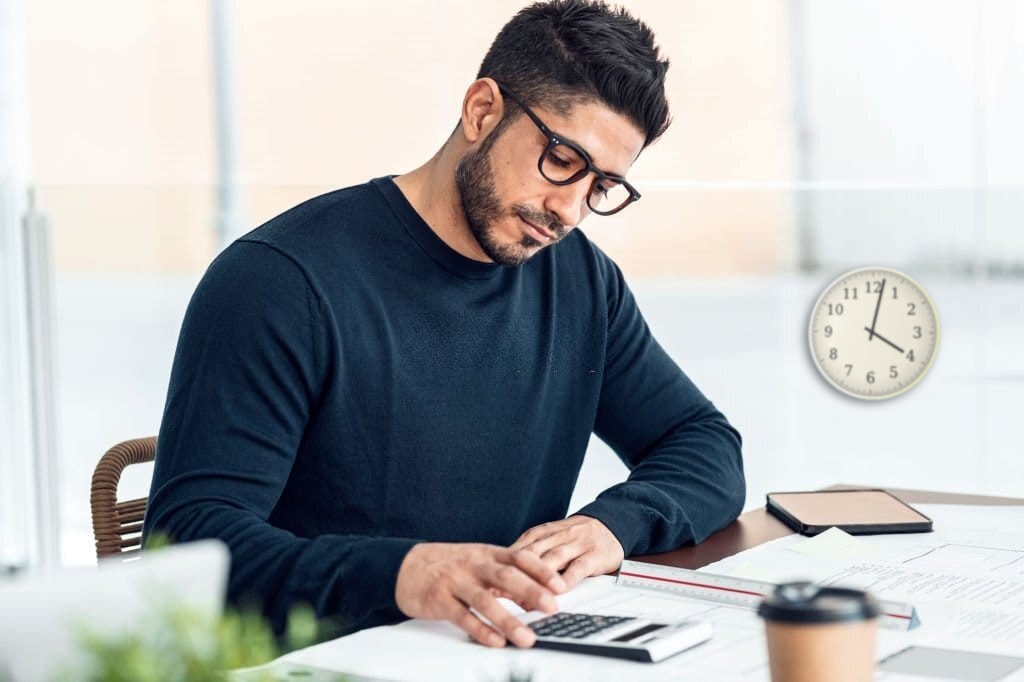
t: h=4 m=2
